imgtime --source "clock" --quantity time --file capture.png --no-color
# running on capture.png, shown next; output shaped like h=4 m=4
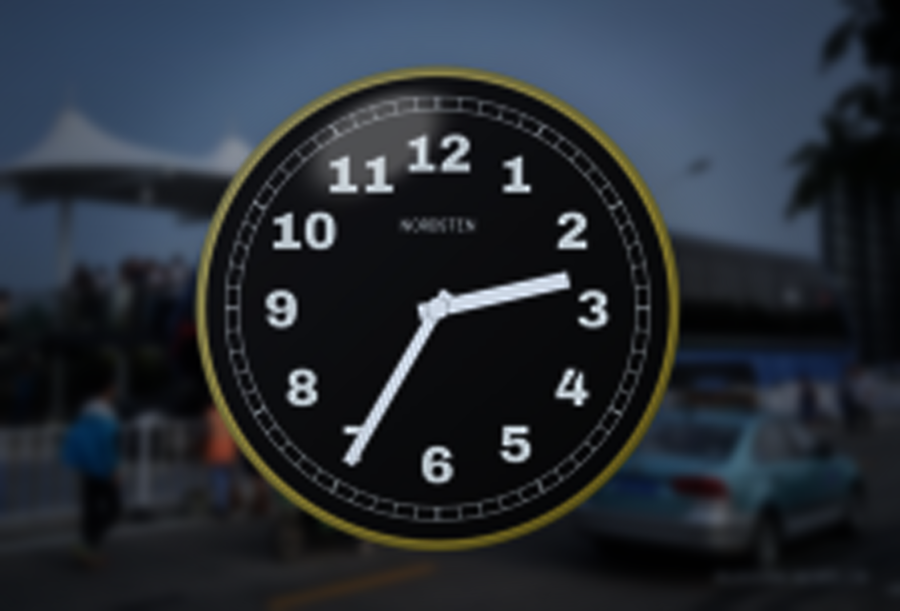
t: h=2 m=35
